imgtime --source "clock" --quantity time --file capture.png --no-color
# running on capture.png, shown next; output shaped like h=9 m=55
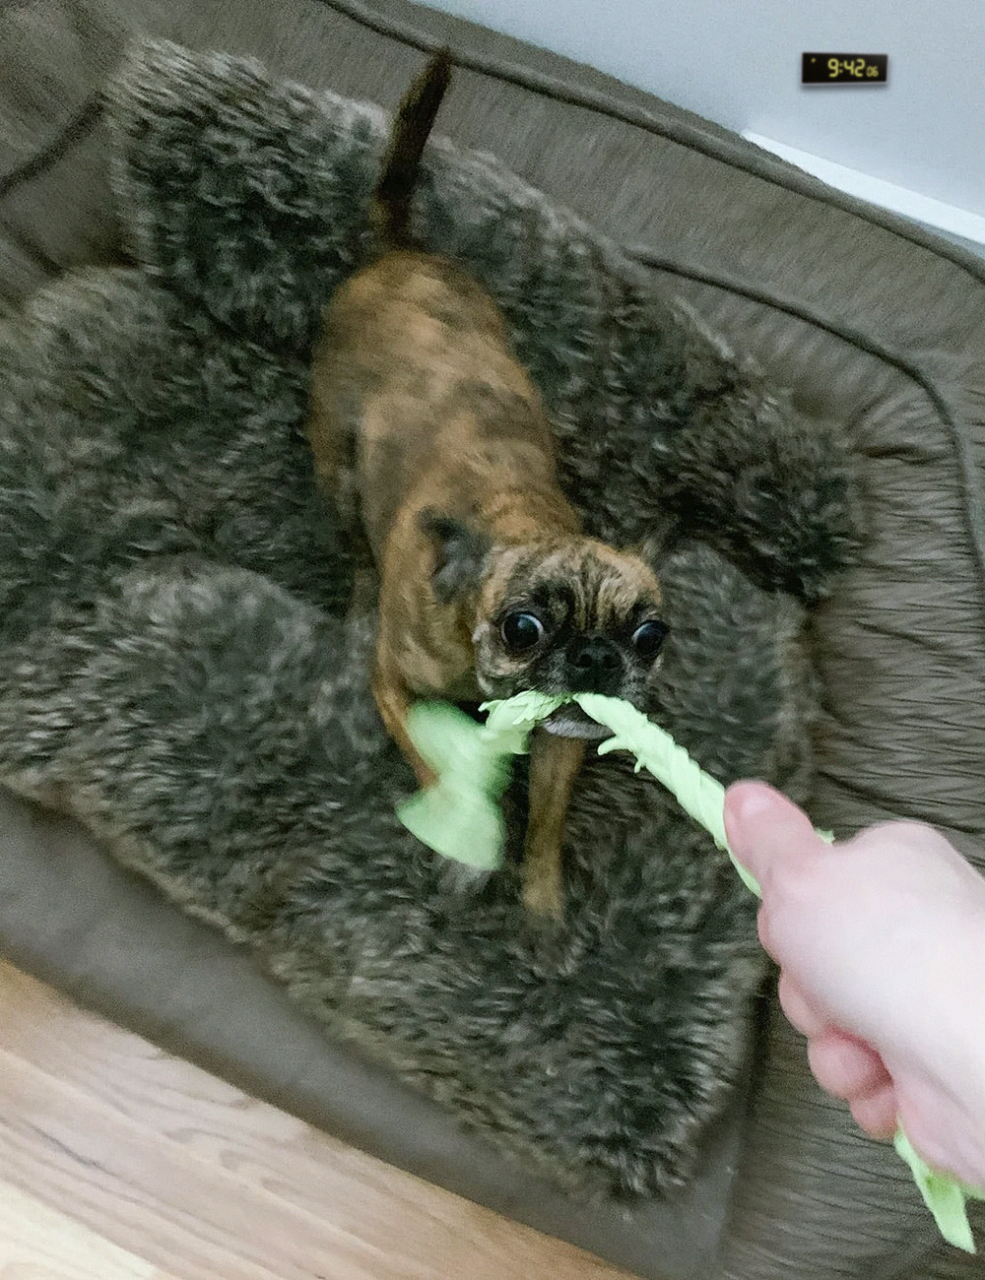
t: h=9 m=42
